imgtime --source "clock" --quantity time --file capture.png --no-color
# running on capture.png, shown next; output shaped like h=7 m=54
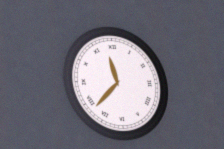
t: h=11 m=38
